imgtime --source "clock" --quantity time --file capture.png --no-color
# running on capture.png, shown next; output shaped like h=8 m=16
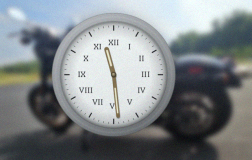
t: h=11 m=29
